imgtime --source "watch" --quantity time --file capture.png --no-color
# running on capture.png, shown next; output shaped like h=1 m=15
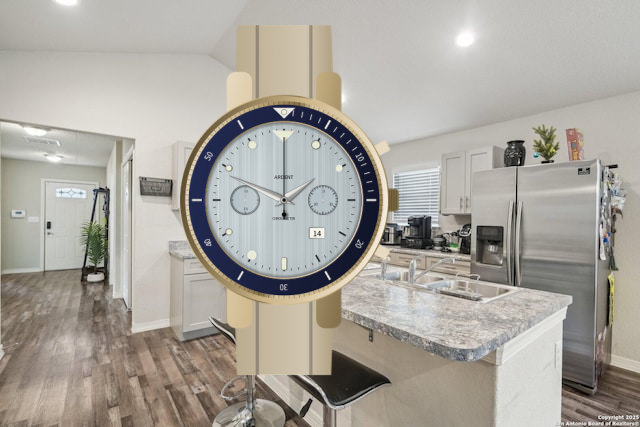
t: h=1 m=49
